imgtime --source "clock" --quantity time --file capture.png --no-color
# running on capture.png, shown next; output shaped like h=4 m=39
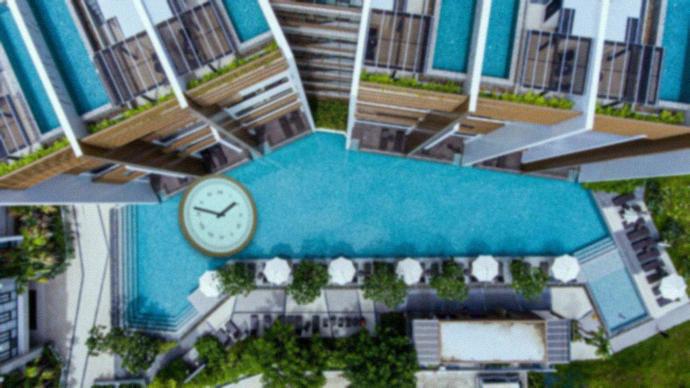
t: h=1 m=47
